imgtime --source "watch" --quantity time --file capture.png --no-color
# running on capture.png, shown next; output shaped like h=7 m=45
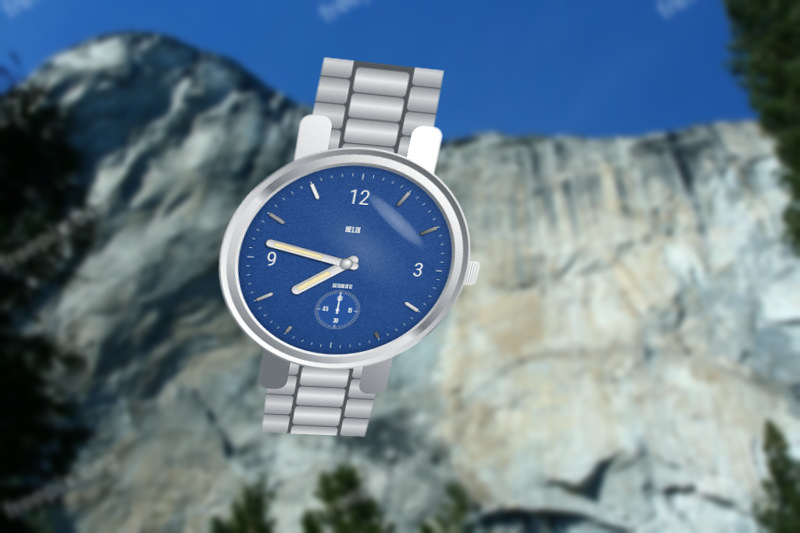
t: h=7 m=47
